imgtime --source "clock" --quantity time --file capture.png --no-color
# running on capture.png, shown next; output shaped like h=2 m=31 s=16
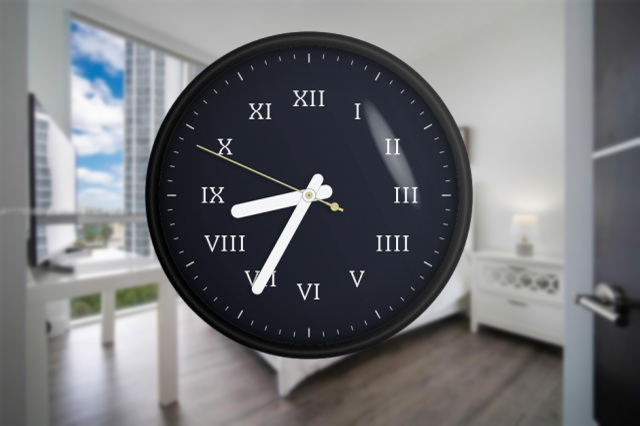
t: h=8 m=34 s=49
